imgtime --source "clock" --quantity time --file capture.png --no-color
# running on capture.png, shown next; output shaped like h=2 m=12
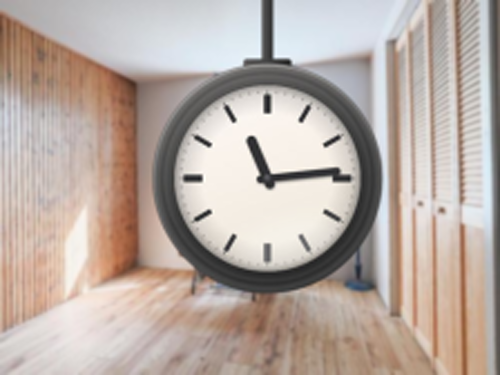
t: h=11 m=14
